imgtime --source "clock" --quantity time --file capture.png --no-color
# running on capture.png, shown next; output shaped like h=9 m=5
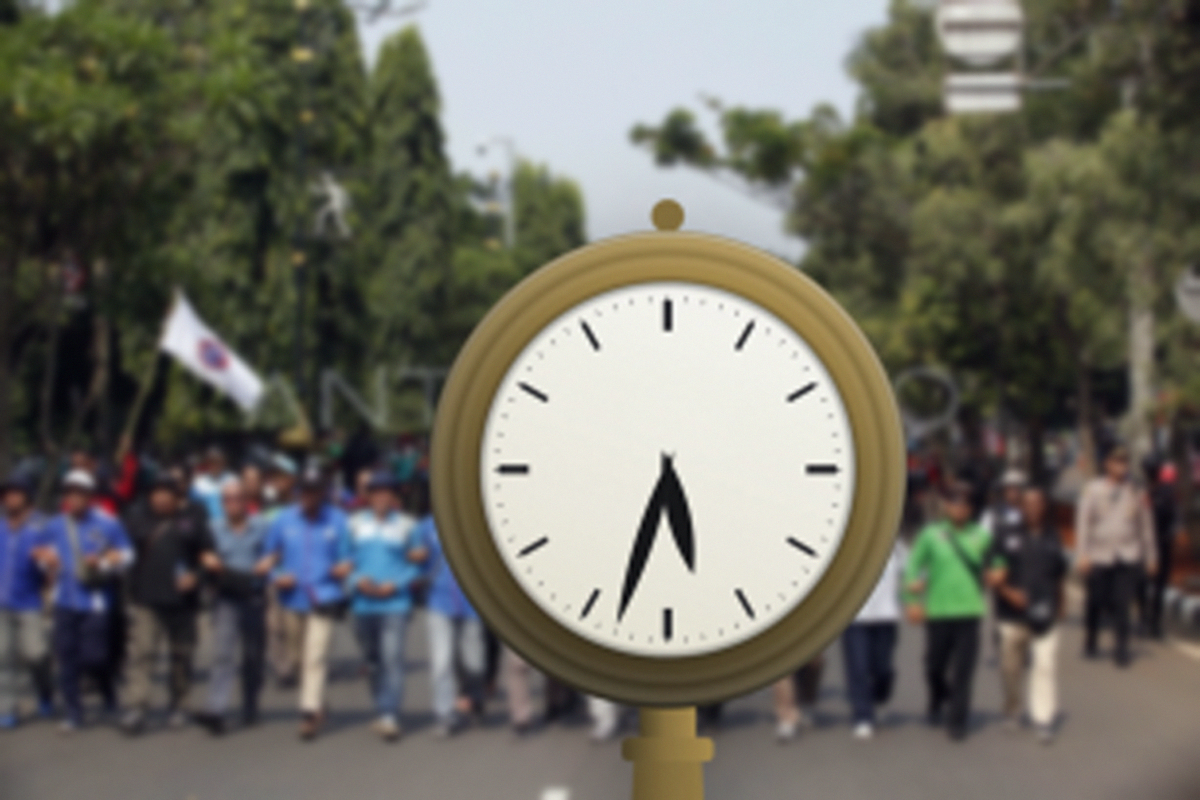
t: h=5 m=33
